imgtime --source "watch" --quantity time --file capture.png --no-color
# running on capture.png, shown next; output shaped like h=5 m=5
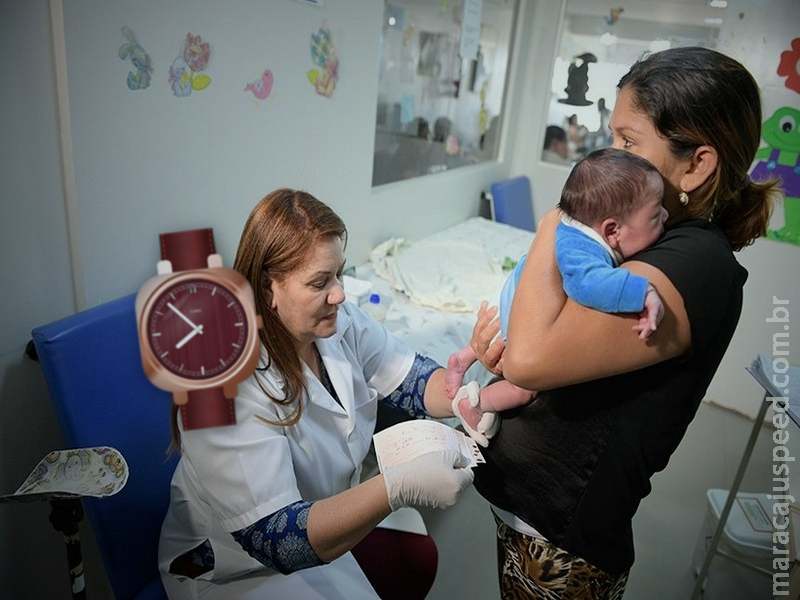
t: h=7 m=53
